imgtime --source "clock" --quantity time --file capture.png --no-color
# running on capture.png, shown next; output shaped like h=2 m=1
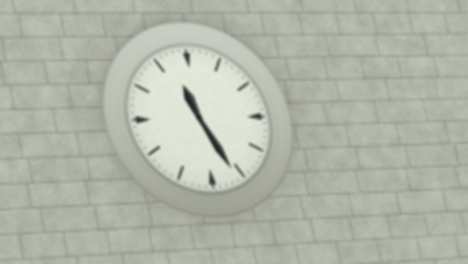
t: h=11 m=26
